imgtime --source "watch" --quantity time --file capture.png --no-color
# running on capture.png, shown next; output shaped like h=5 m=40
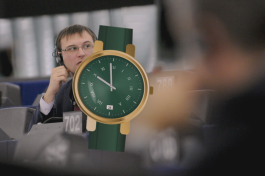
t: h=9 m=59
